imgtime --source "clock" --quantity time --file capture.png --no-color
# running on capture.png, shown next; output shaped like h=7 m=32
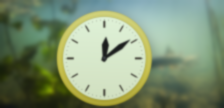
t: h=12 m=9
